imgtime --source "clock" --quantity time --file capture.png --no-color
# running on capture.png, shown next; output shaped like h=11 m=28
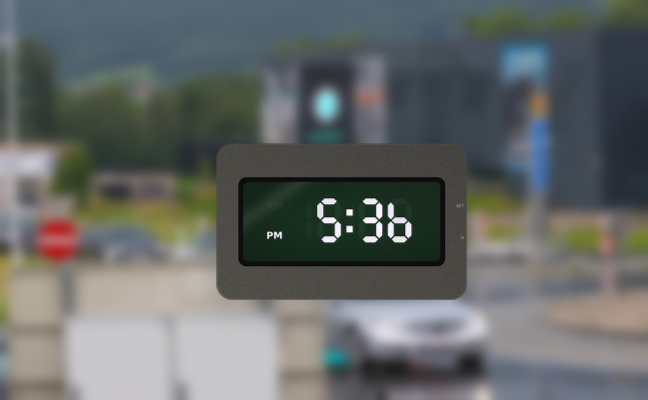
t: h=5 m=36
